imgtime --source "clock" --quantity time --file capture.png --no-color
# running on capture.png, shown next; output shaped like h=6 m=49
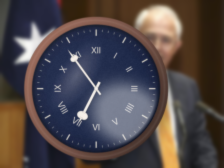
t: h=6 m=54
